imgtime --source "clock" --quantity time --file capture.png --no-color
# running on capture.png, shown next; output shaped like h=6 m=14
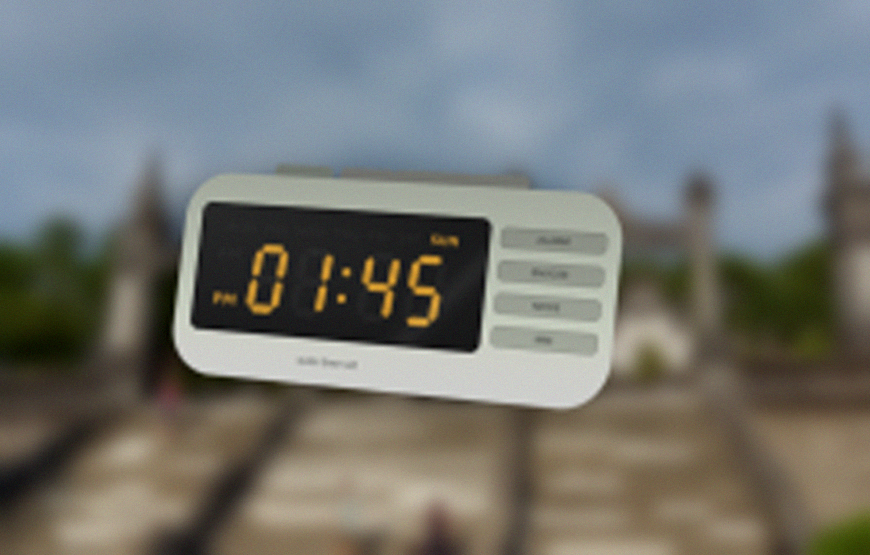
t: h=1 m=45
